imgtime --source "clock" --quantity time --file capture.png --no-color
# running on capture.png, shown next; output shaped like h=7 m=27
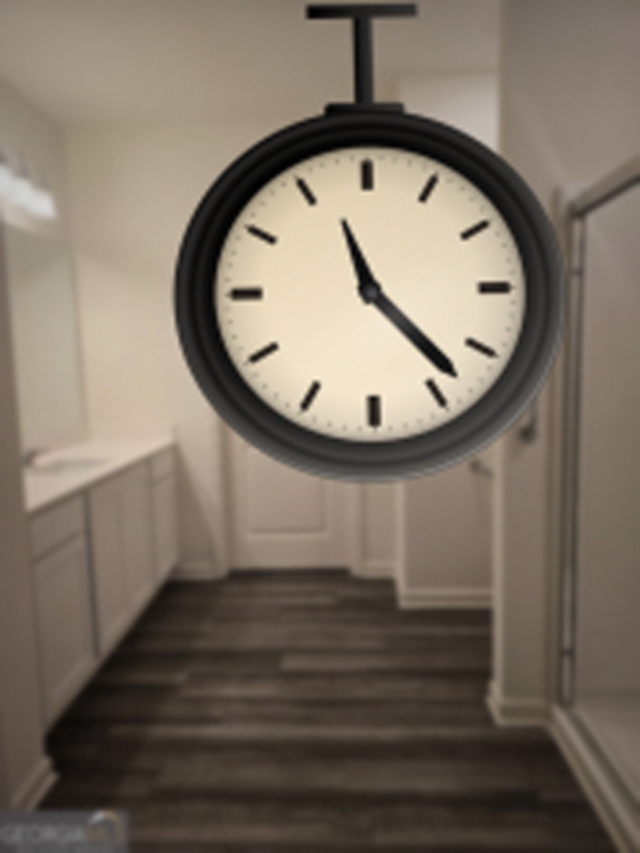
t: h=11 m=23
